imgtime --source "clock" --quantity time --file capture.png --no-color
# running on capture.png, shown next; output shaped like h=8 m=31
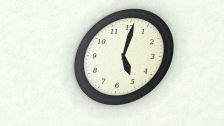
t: h=5 m=1
